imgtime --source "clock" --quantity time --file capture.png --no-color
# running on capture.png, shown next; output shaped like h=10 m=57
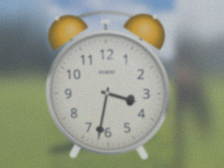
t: h=3 m=32
